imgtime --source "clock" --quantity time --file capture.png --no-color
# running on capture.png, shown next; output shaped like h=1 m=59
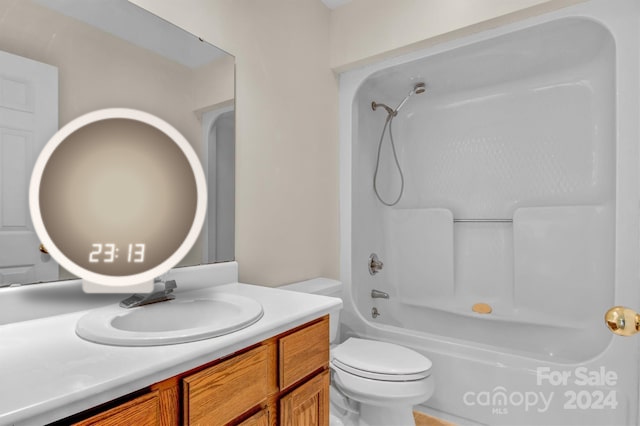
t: h=23 m=13
